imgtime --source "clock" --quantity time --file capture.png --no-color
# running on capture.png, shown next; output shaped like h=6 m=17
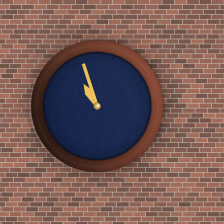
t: h=10 m=57
